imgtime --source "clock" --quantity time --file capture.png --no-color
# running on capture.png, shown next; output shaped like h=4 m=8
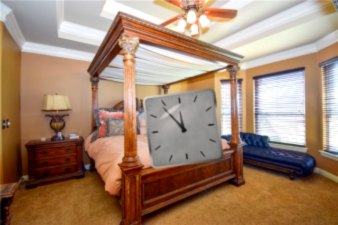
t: h=11 m=54
